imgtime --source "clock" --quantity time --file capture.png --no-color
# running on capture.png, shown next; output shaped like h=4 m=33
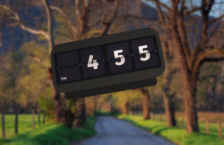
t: h=4 m=55
